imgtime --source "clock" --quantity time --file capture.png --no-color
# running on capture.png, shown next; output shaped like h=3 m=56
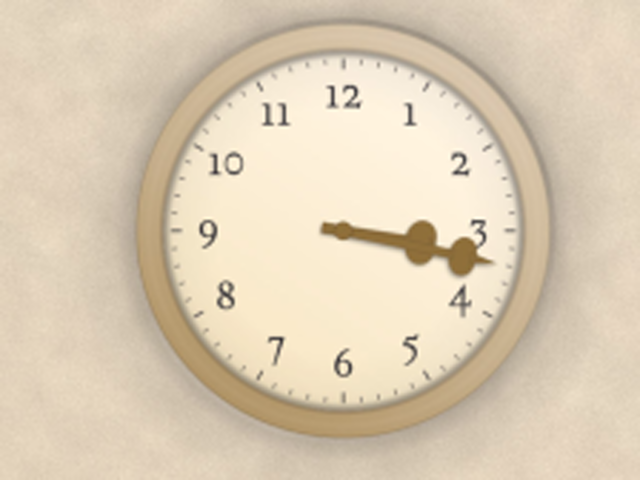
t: h=3 m=17
